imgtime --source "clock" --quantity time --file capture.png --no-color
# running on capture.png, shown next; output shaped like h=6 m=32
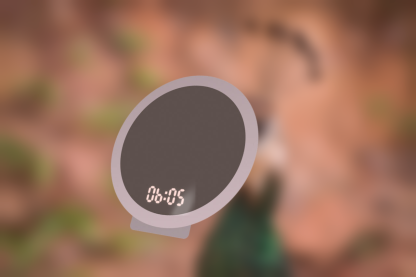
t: h=6 m=5
